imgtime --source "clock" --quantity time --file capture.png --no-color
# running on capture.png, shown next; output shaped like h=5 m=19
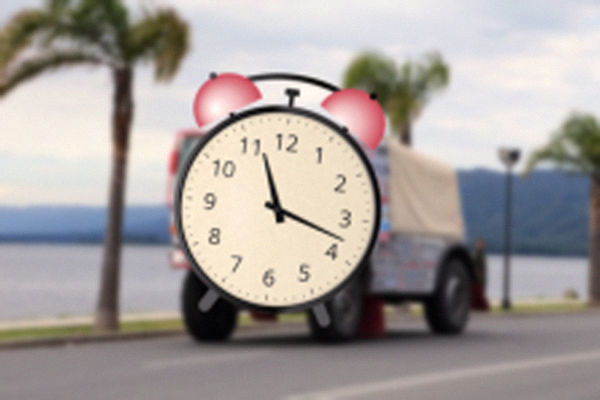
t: h=11 m=18
